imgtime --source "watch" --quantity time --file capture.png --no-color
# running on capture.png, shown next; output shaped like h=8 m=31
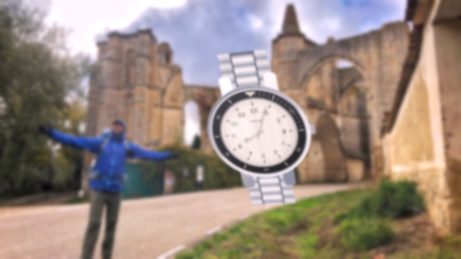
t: h=8 m=4
